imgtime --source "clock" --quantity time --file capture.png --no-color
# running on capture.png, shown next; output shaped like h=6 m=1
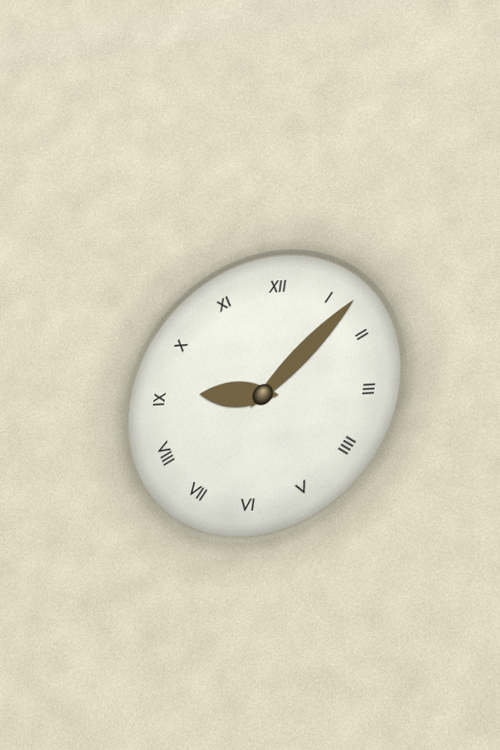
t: h=9 m=7
